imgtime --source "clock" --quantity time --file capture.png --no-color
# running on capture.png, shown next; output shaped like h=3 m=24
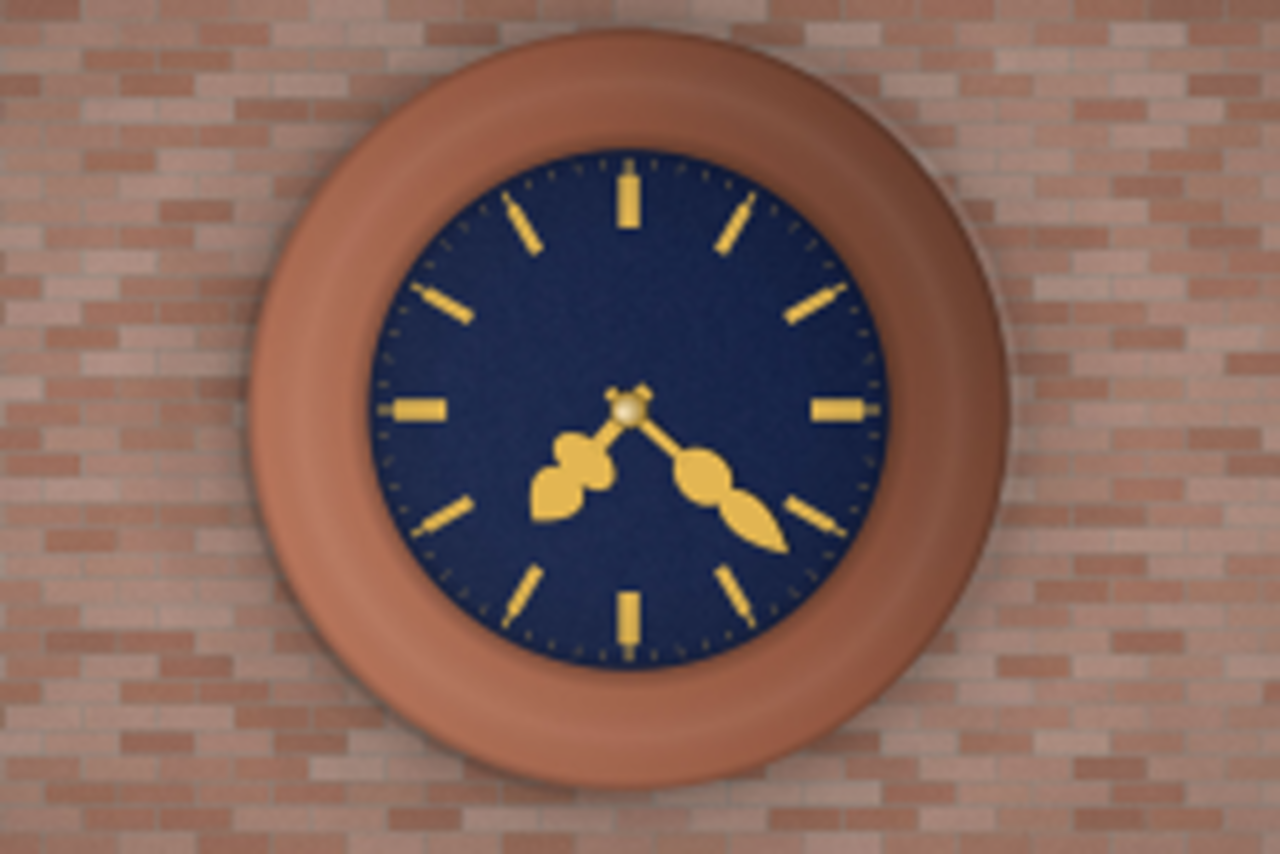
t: h=7 m=22
